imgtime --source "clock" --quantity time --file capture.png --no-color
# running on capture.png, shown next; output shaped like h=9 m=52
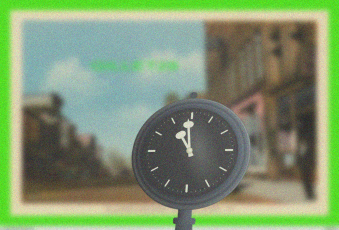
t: h=10 m=59
